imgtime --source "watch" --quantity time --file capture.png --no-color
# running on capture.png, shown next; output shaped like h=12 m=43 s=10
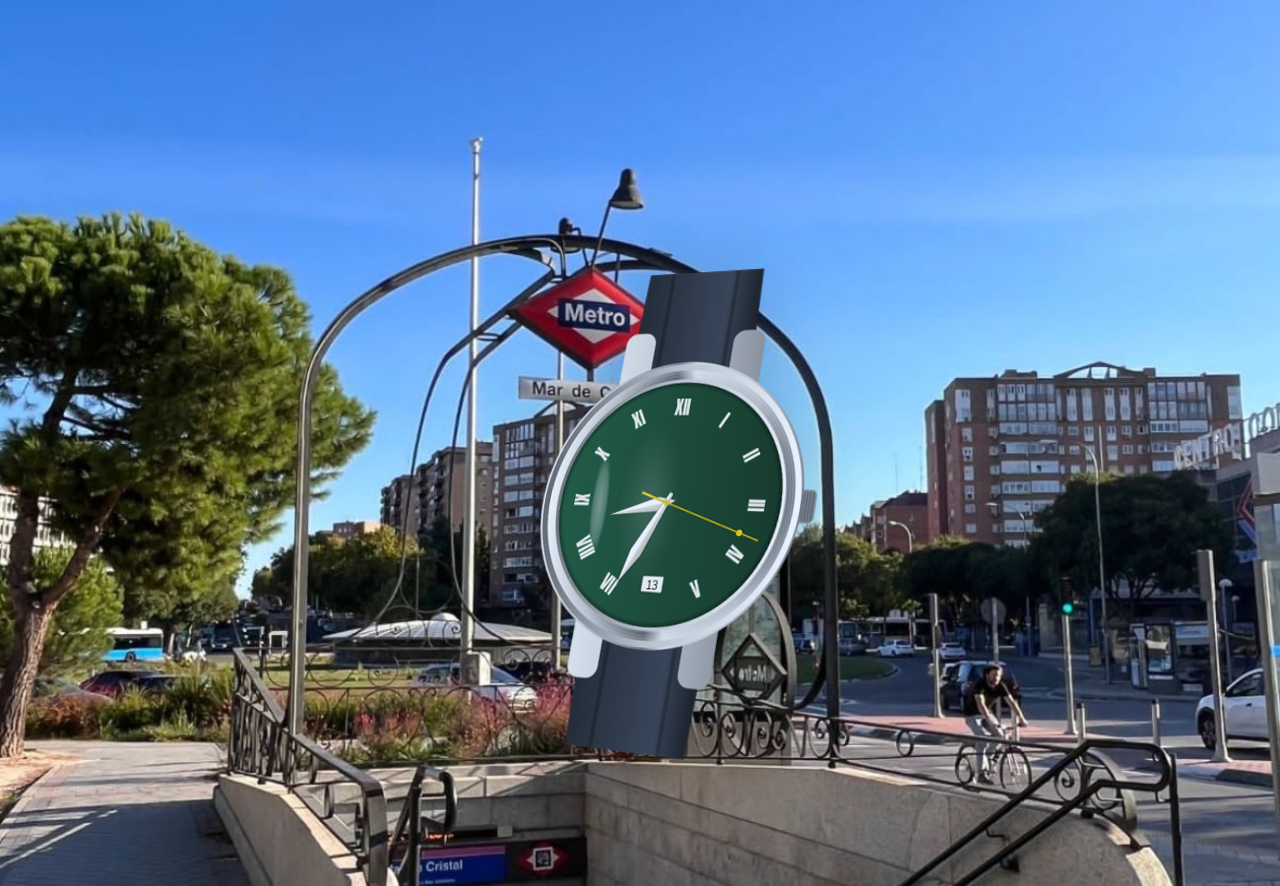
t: h=8 m=34 s=18
